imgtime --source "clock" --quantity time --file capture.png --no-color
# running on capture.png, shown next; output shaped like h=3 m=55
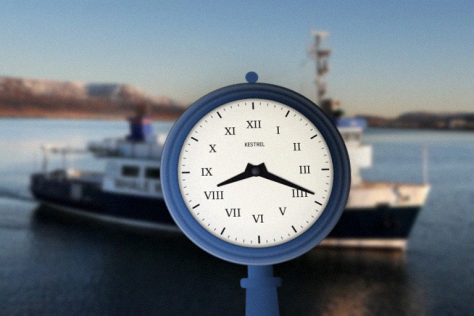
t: h=8 m=19
